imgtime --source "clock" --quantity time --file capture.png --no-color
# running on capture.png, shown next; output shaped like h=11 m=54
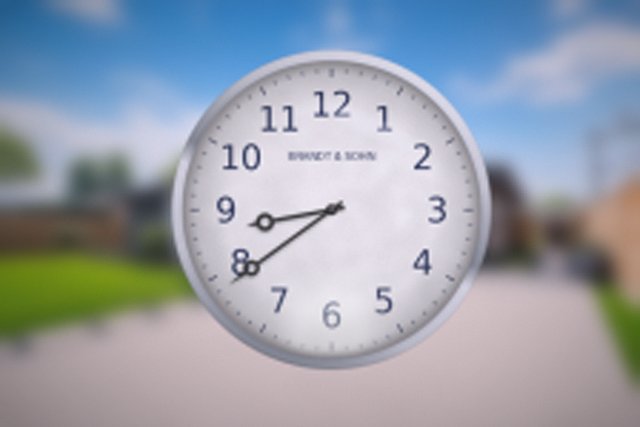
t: h=8 m=39
